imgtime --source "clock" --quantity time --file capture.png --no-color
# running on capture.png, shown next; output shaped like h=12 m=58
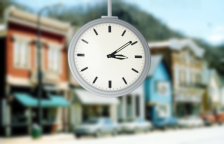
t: h=3 m=9
